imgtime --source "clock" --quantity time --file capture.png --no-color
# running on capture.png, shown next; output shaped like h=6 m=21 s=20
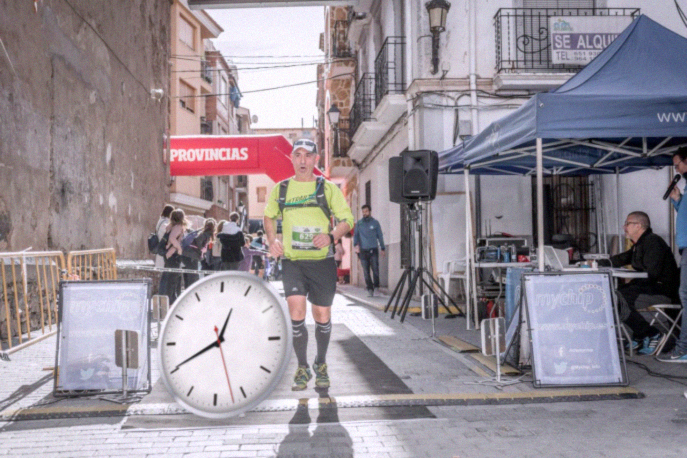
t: h=12 m=40 s=27
